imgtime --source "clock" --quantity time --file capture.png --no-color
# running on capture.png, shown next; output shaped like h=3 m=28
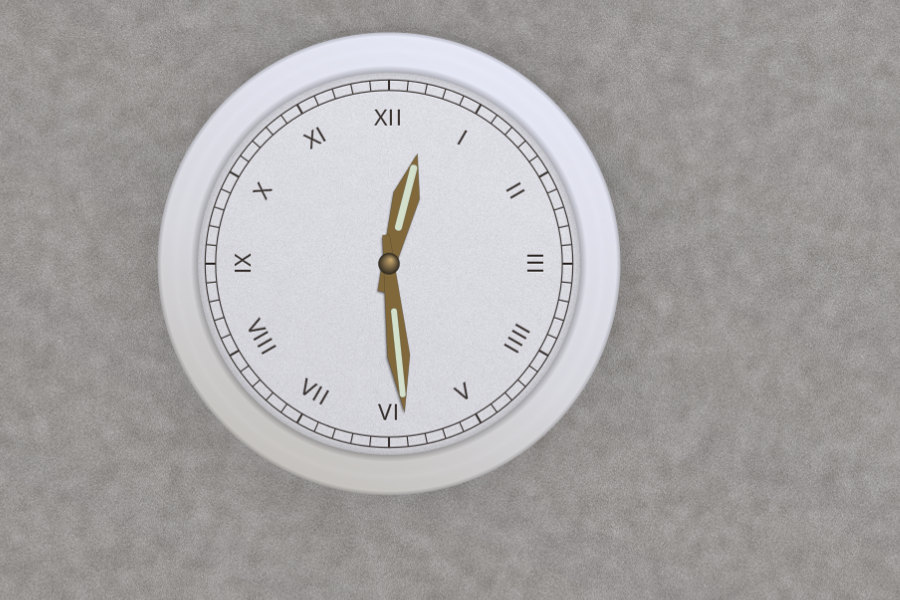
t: h=12 m=29
